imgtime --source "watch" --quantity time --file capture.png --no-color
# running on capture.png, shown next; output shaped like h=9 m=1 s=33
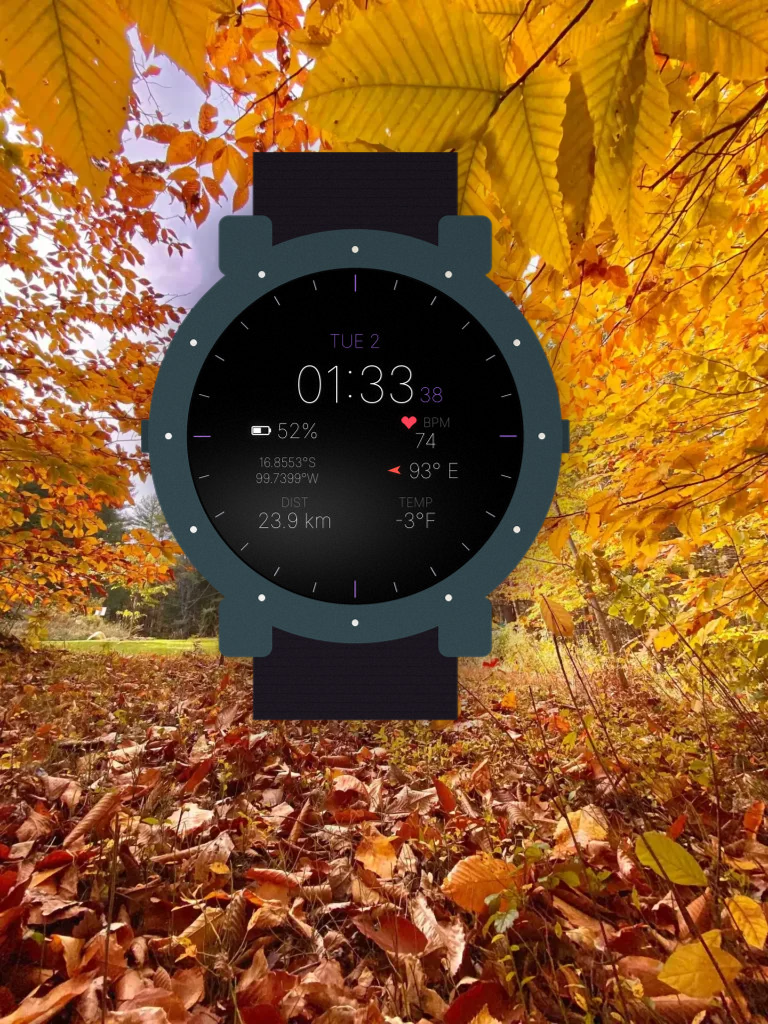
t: h=1 m=33 s=38
